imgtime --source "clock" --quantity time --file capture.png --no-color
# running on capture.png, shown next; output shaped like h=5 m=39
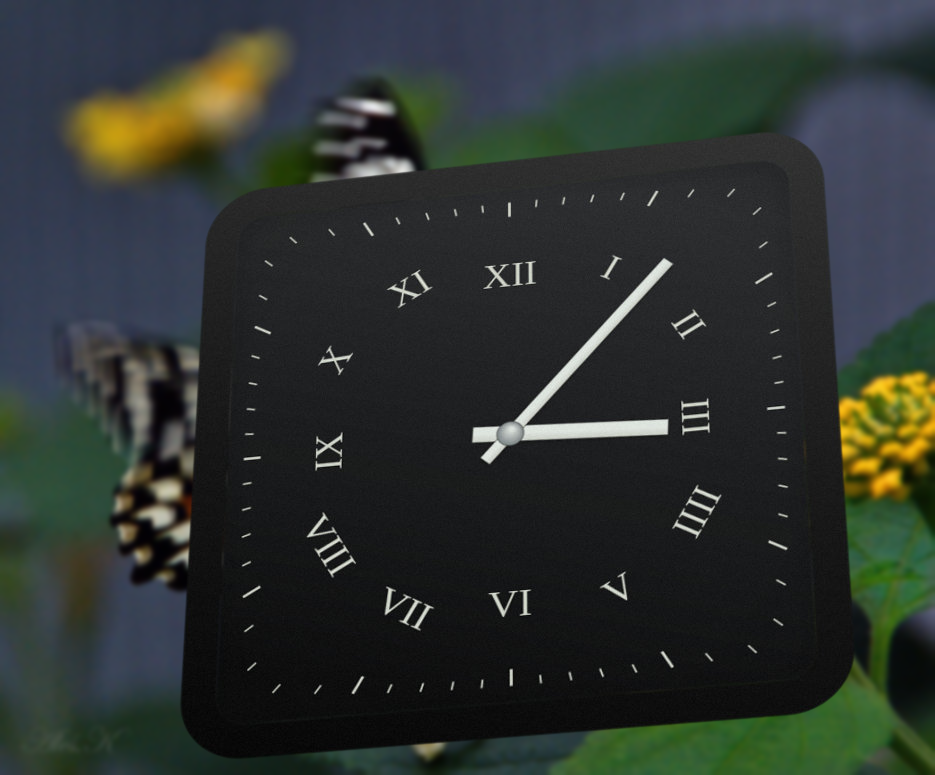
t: h=3 m=7
